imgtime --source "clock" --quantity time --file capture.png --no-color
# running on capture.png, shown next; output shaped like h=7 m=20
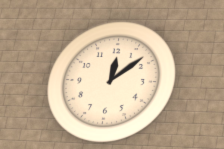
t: h=12 m=8
